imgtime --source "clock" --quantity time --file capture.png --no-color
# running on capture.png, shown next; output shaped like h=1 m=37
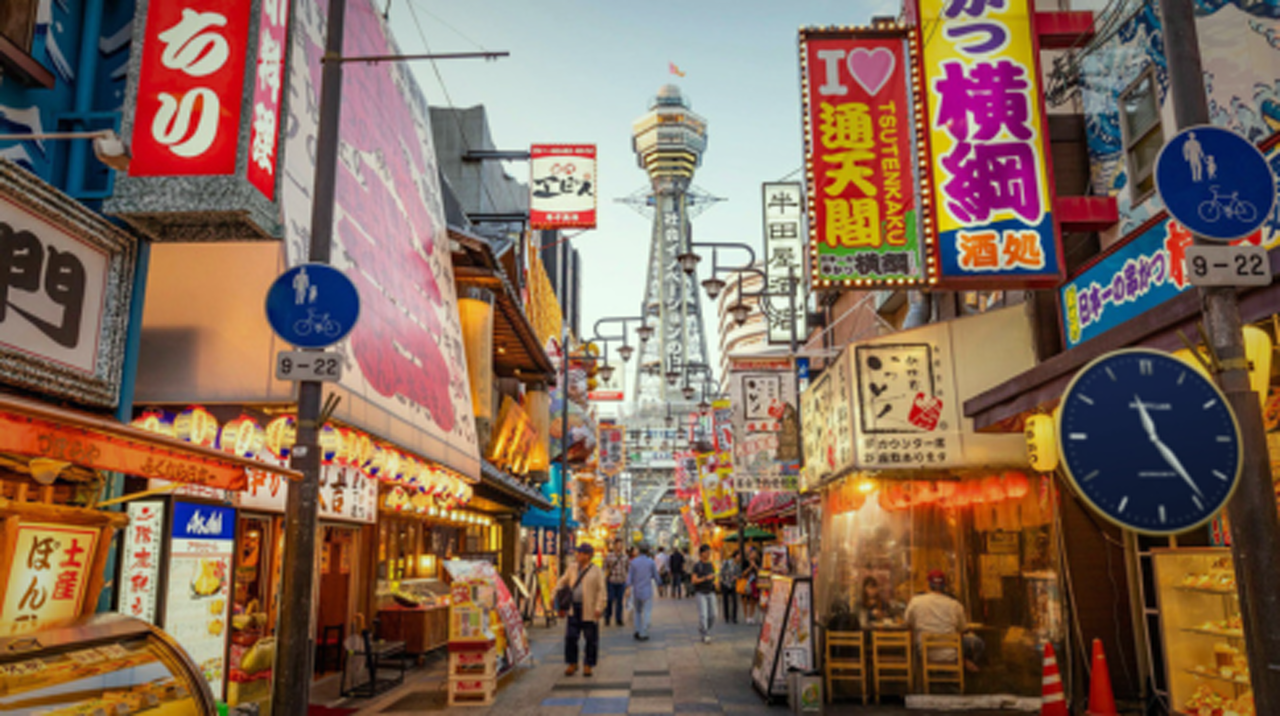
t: h=11 m=24
